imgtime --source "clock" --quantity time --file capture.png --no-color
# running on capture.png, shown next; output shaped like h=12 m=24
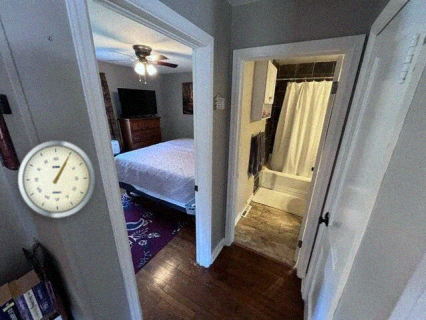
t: h=1 m=5
